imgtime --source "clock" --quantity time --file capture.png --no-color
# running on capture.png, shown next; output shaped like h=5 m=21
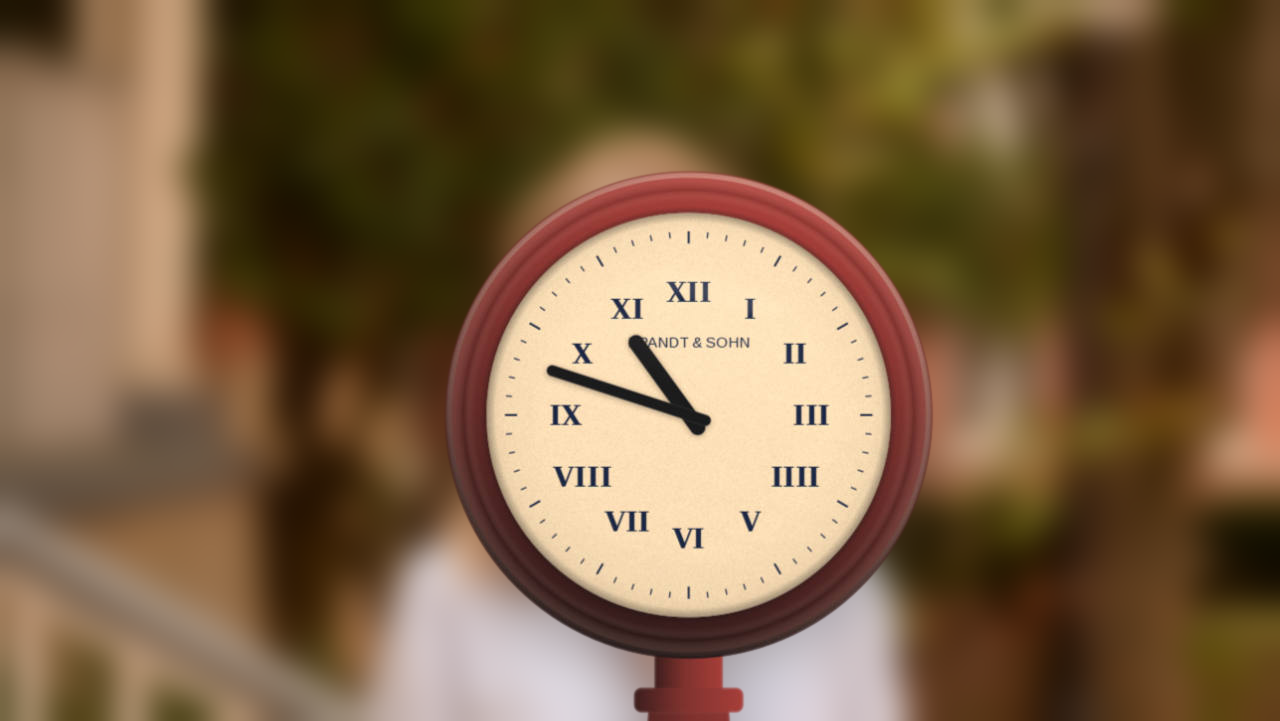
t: h=10 m=48
